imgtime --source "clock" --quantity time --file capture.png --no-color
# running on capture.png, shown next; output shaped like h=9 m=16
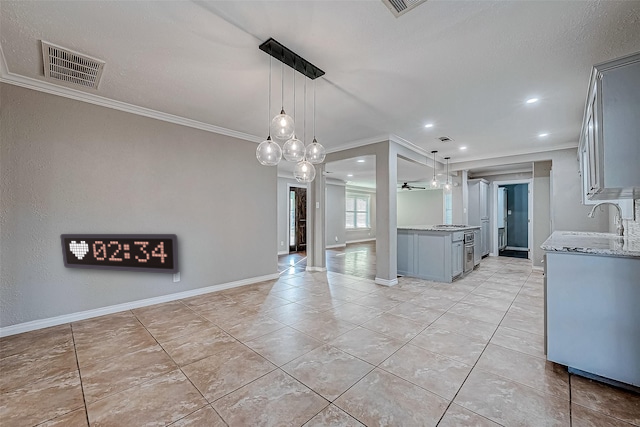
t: h=2 m=34
